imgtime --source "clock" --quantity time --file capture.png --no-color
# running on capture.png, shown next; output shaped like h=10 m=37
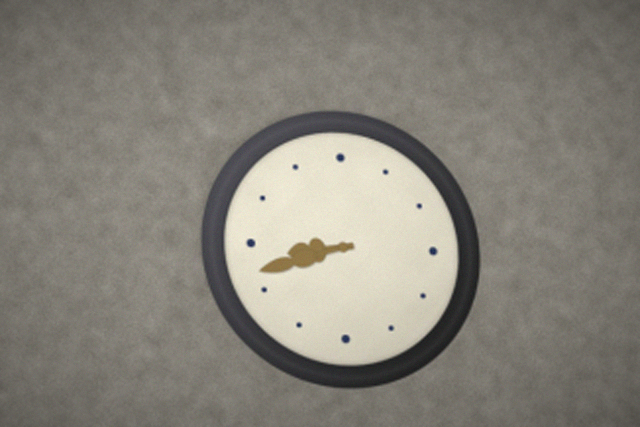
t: h=8 m=42
